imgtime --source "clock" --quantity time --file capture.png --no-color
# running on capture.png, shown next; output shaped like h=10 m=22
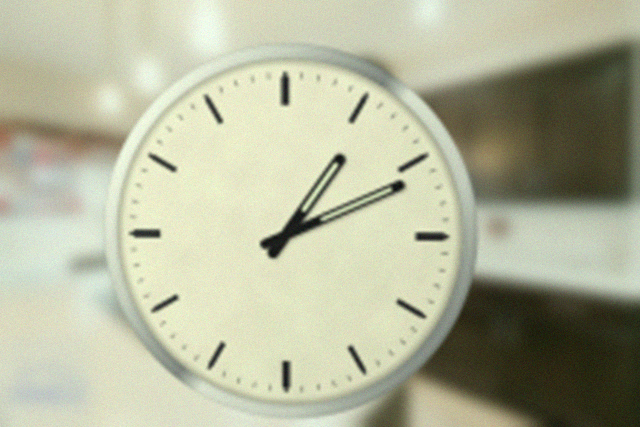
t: h=1 m=11
